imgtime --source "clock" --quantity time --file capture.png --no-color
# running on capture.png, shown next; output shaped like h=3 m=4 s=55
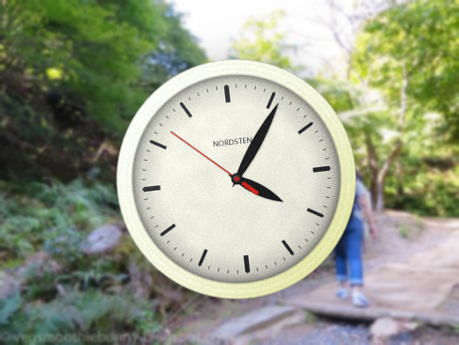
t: h=4 m=5 s=52
